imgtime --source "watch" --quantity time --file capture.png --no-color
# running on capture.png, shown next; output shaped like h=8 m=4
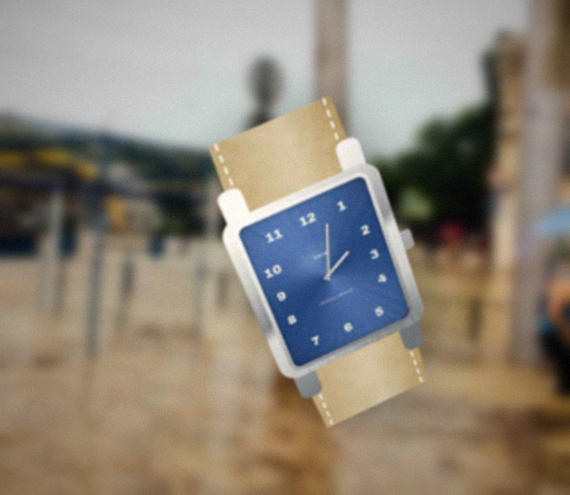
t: h=2 m=3
